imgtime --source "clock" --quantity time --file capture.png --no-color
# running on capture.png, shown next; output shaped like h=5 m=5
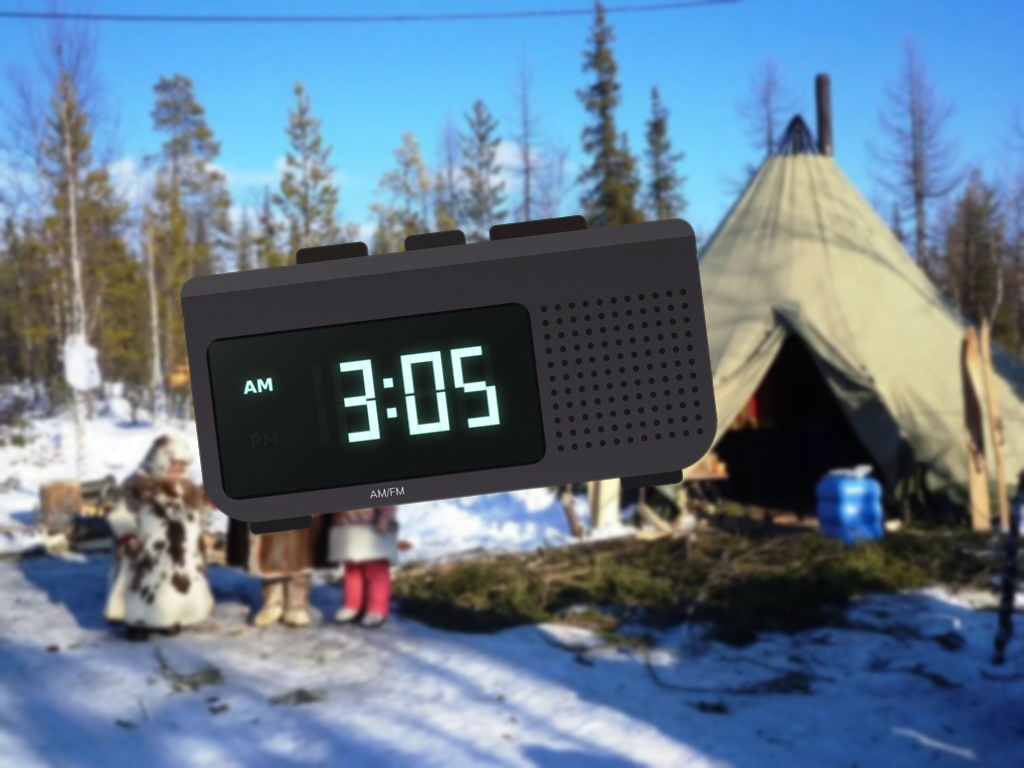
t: h=3 m=5
